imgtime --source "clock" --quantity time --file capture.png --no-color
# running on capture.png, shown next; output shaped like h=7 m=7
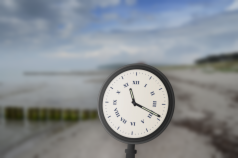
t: h=11 m=19
